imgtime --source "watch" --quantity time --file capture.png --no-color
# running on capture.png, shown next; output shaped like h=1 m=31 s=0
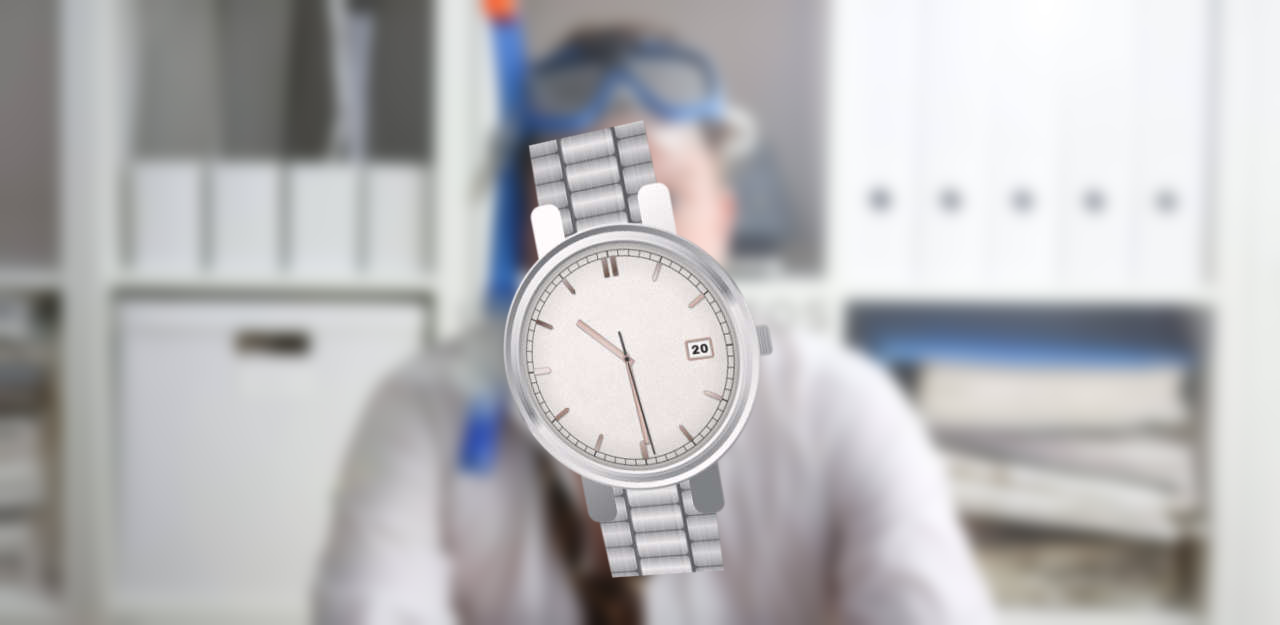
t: h=10 m=29 s=29
